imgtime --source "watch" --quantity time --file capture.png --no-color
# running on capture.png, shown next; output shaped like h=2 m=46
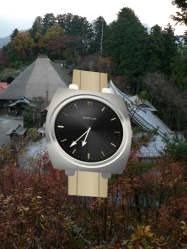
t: h=6 m=37
